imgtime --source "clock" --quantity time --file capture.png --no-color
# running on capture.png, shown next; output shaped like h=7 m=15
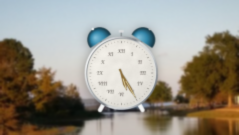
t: h=5 m=25
